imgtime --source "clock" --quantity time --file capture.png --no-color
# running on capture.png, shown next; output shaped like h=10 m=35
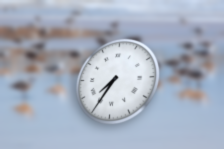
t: h=7 m=35
